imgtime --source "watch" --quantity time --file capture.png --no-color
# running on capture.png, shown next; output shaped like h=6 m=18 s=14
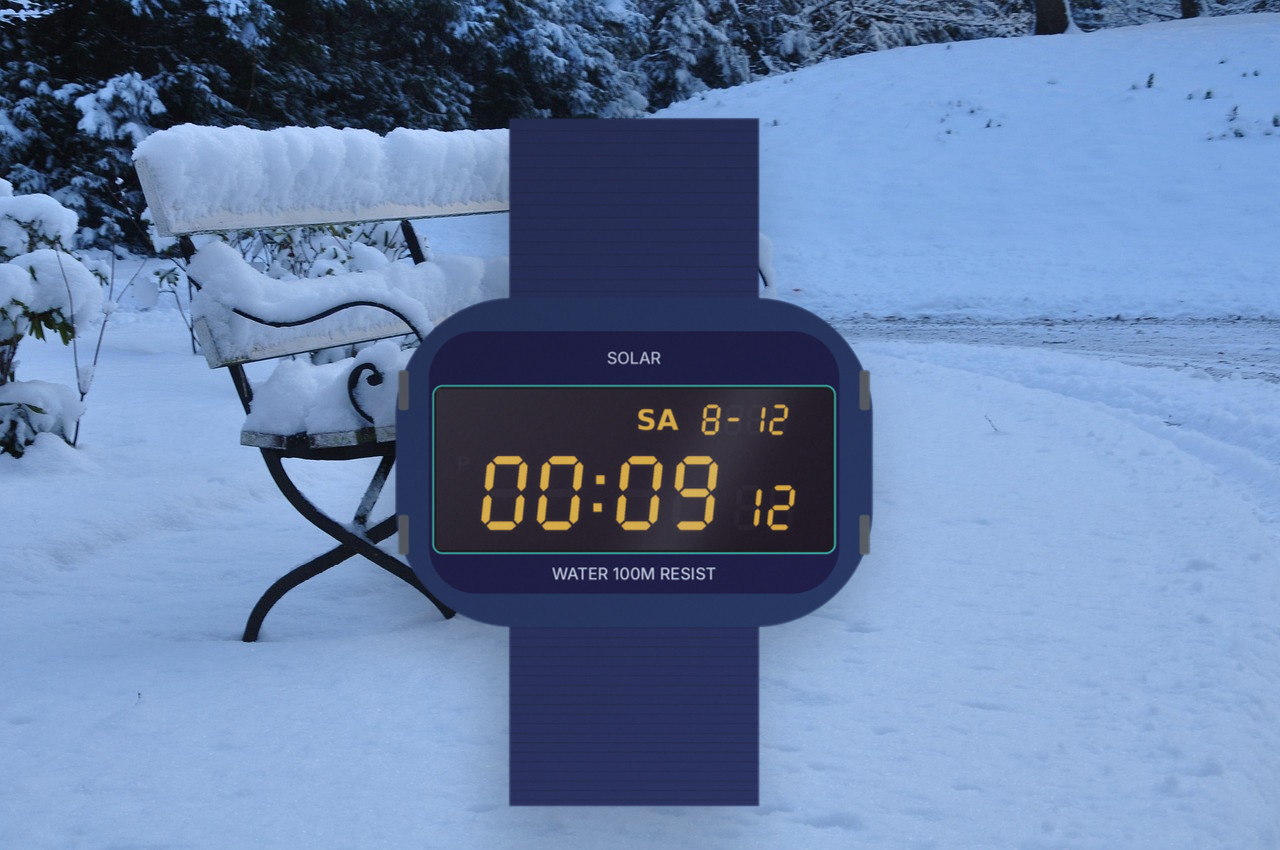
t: h=0 m=9 s=12
